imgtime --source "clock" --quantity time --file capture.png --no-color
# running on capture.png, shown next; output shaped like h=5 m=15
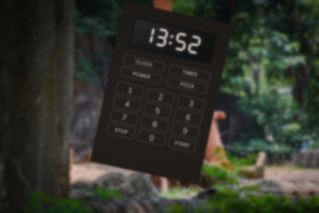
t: h=13 m=52
